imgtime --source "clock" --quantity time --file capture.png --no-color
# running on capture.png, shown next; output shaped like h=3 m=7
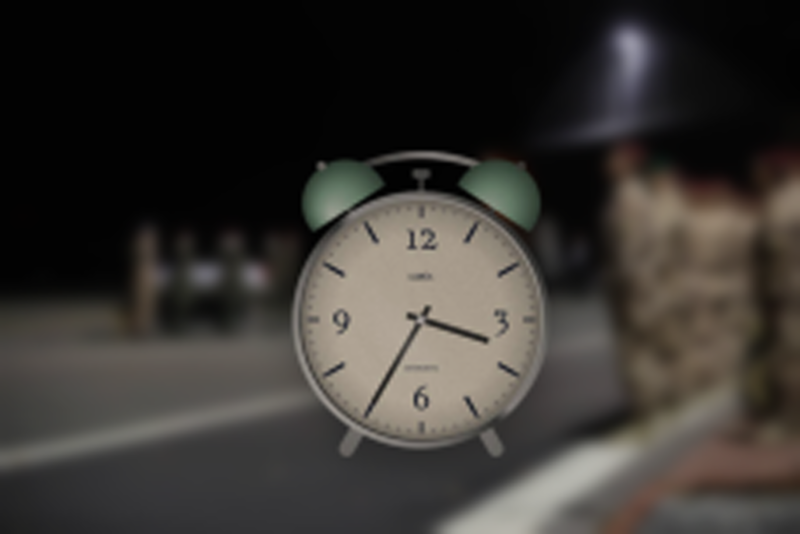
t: h=3 m=35
